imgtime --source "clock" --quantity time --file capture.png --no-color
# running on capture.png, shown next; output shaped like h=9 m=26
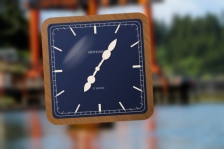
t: h=7 m=6
